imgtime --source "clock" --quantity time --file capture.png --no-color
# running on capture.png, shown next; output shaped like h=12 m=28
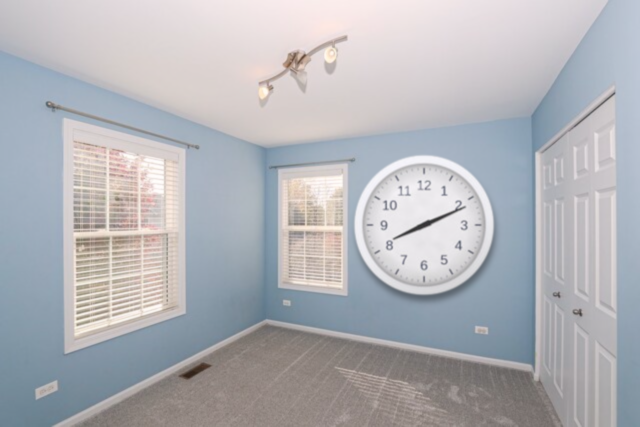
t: h=8 m=11
